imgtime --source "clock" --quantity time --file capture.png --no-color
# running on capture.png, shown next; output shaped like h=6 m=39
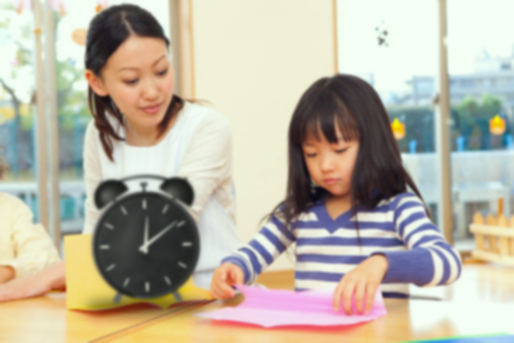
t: h=12 m=9
